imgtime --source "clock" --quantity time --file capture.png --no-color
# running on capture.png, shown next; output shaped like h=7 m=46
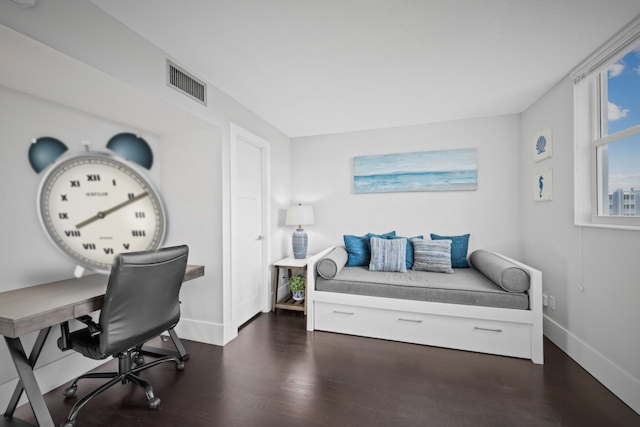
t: h=8 m=11
